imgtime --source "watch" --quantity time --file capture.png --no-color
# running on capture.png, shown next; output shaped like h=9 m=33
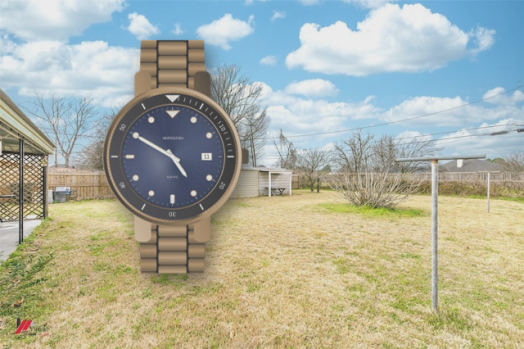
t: h=4 m=50
